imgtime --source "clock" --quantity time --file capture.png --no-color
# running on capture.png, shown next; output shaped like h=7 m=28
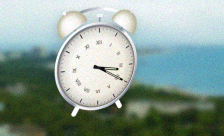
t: h=3 m=20
